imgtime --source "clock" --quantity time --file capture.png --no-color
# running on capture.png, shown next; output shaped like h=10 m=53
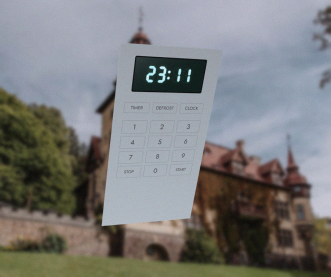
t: h=23 m=11
